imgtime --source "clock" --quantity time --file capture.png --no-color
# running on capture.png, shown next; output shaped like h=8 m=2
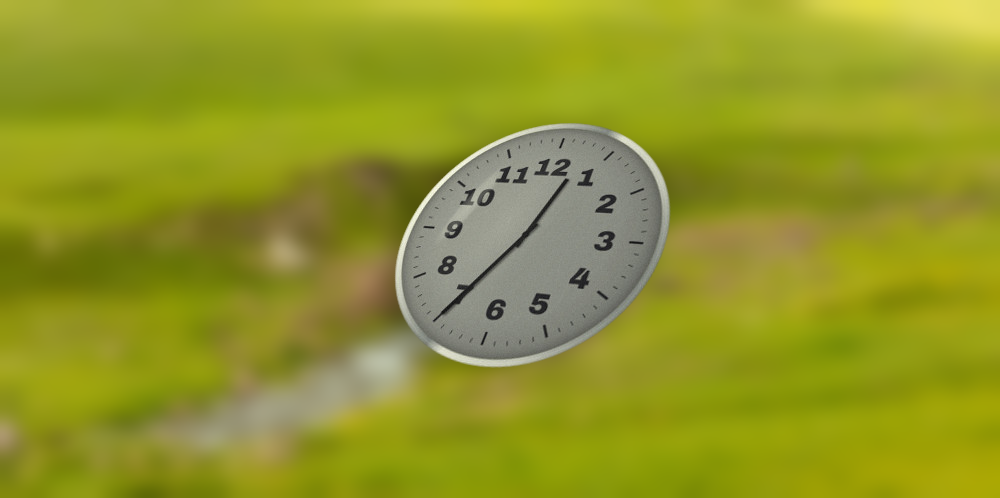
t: h=12 m=35
